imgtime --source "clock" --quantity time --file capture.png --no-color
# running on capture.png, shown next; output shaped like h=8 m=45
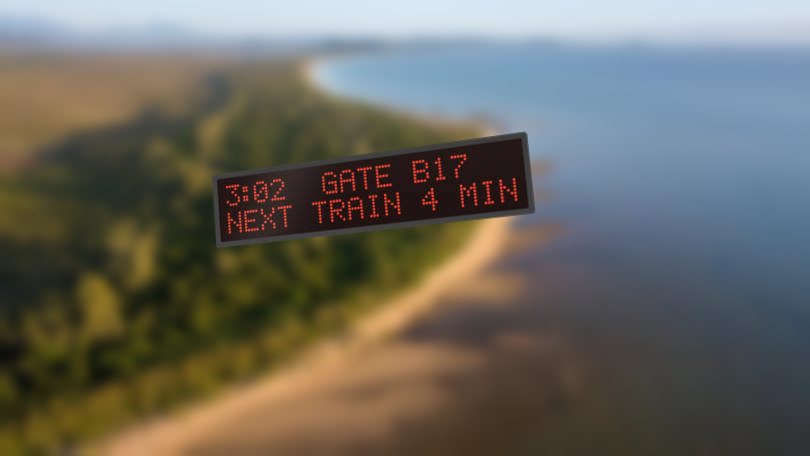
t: h=3 m=2
